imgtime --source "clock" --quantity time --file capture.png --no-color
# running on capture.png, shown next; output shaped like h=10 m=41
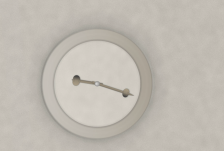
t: h=9 m=18
